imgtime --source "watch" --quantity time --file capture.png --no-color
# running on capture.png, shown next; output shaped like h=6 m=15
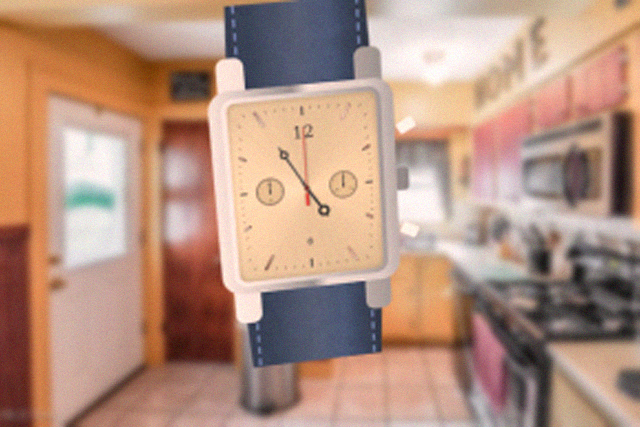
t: h=4 m=55
